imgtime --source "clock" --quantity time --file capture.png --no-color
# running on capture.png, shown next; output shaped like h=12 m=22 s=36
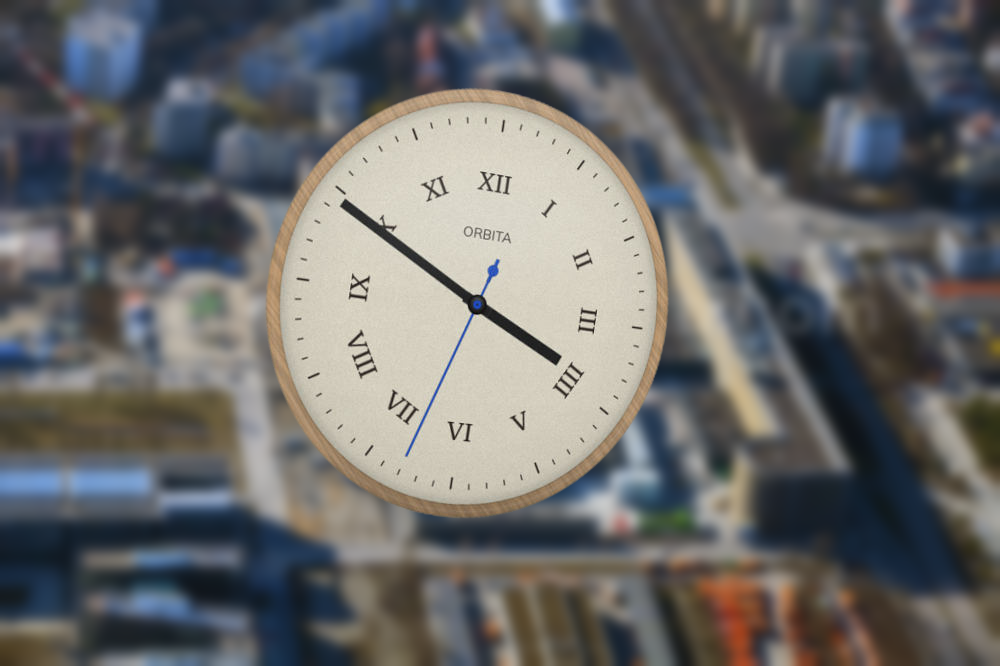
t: h=3 m=49 s=33
